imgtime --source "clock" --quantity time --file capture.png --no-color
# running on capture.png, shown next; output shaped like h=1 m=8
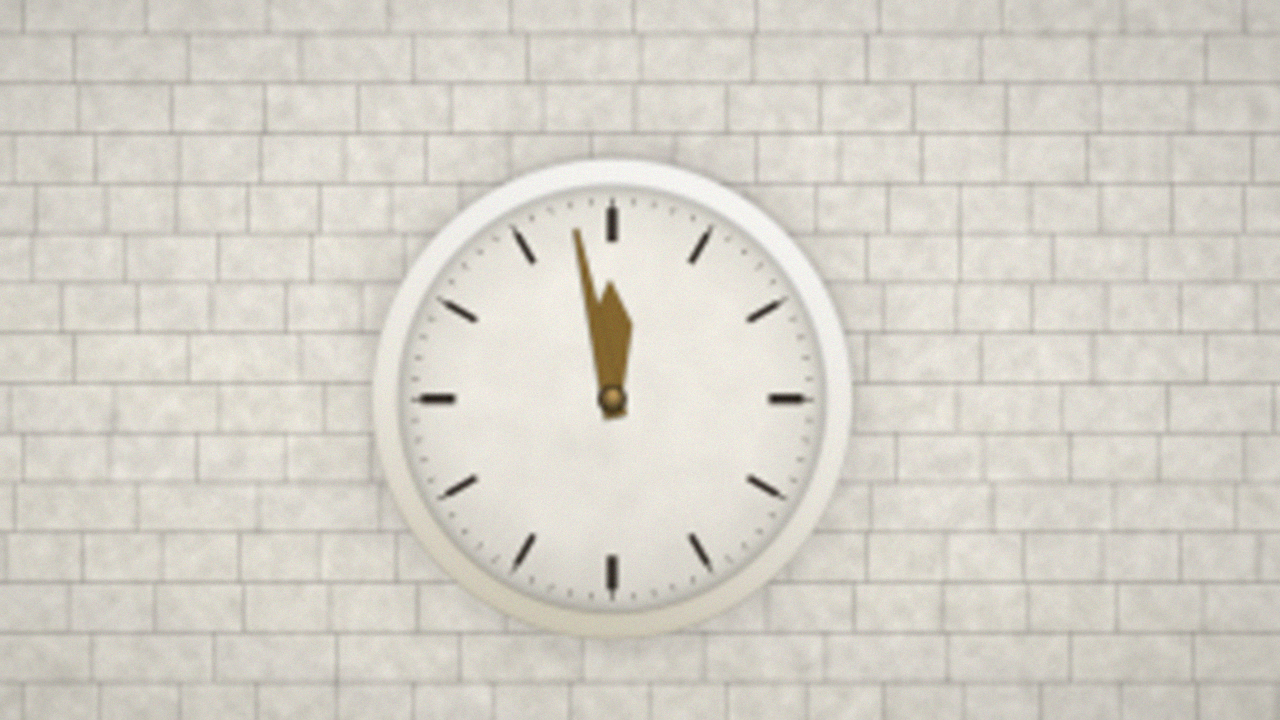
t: h=11 m=58
